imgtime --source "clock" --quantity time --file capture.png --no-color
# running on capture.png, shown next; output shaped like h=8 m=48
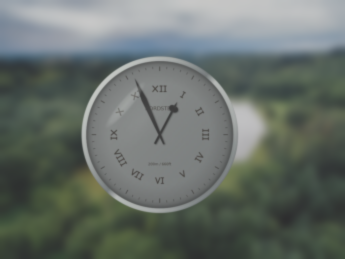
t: h=12 m=56
